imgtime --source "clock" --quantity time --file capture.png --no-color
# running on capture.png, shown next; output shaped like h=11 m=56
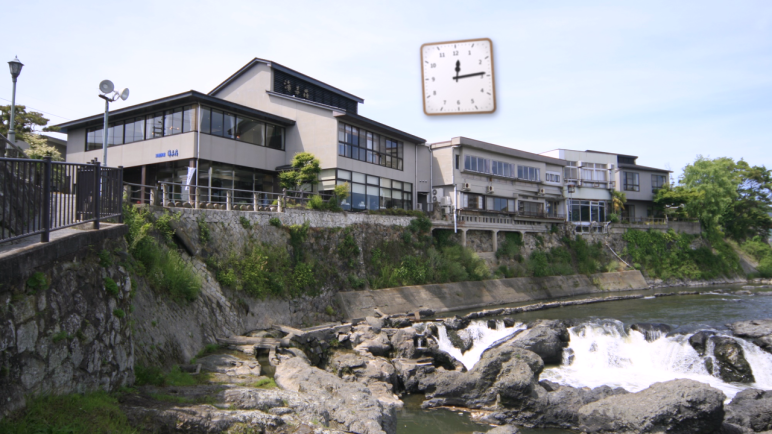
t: h=12 m=14
